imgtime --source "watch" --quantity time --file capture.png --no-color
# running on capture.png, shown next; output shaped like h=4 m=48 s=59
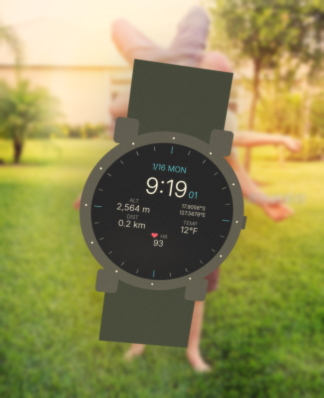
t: h=9 m=19 s=1
